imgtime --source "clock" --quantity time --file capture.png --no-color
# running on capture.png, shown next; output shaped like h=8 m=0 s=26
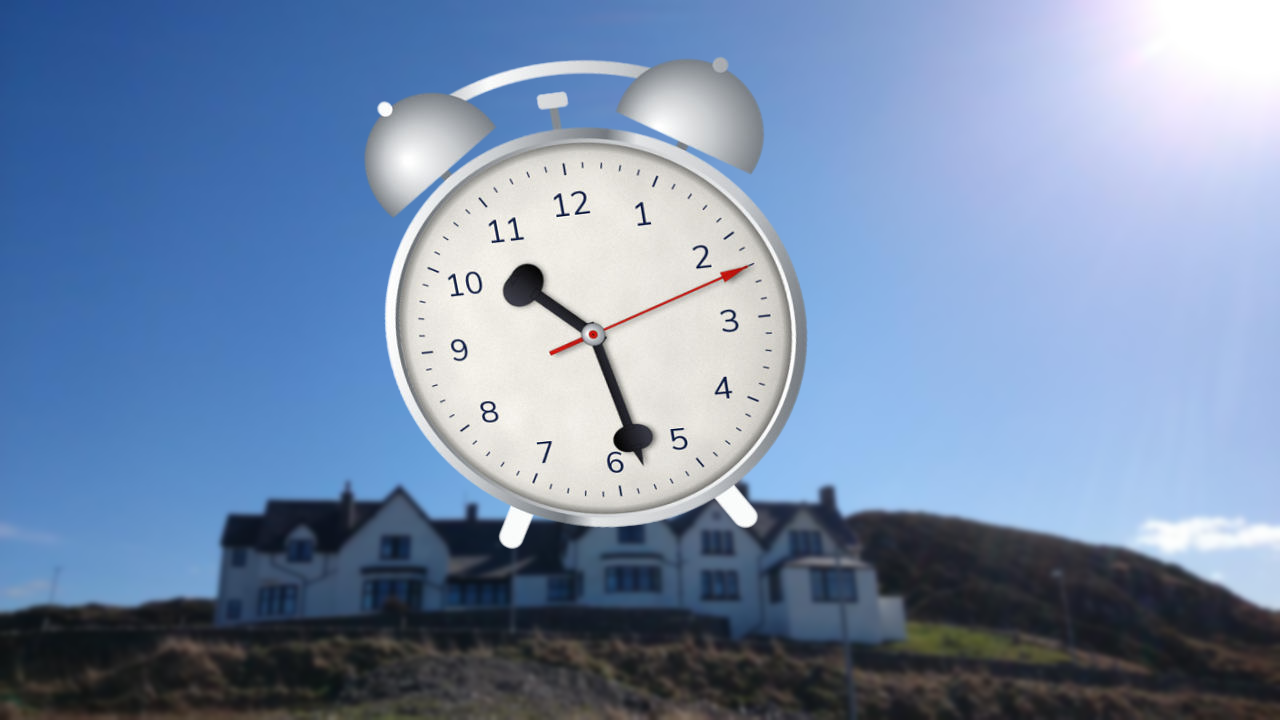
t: h=10 m=28 s=12
